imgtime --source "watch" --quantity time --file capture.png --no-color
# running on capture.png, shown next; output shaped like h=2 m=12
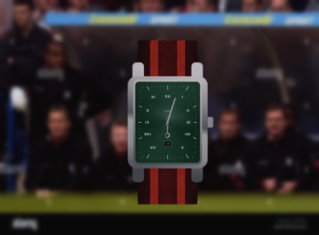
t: h=6 m=3
